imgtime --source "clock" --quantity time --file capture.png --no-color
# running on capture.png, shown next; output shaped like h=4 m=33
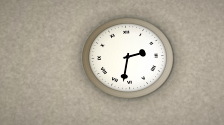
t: h=2 m=32
